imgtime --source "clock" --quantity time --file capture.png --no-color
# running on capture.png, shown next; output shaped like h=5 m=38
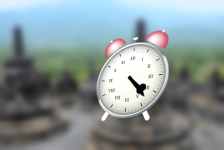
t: h=4 m=23
